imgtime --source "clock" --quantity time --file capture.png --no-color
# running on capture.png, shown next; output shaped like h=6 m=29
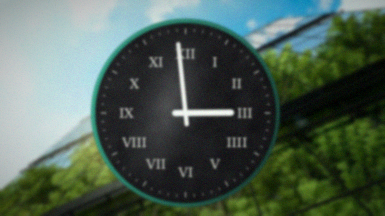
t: h=2 m=59
